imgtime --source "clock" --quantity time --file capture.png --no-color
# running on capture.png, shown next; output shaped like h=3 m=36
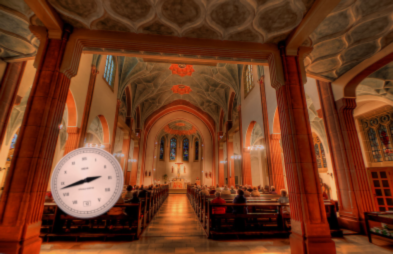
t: h=2 m=43
